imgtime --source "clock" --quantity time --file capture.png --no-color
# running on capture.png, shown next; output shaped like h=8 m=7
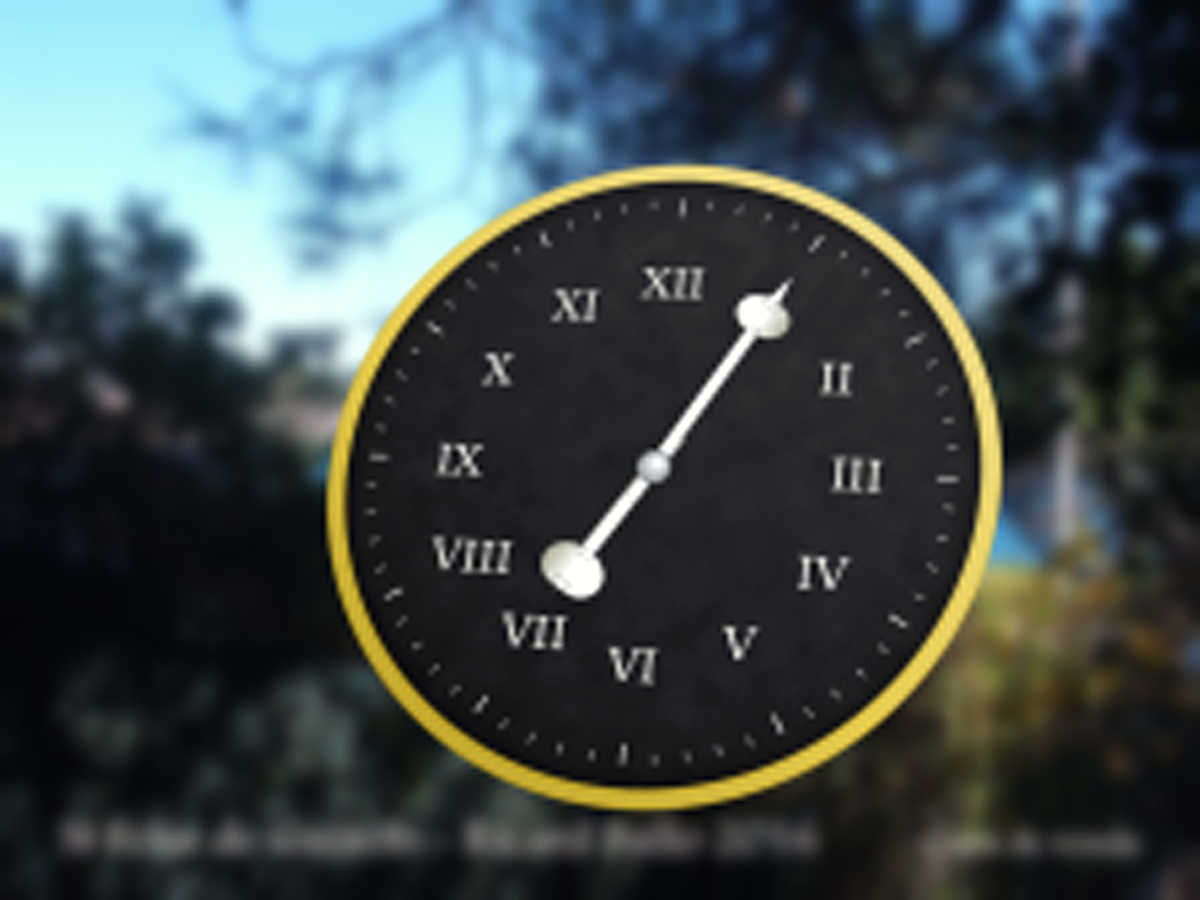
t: h=7 m=5
